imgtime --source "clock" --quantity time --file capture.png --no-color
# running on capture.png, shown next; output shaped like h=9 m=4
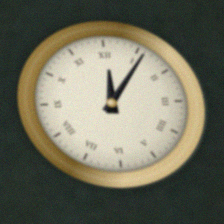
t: h=12 m=6
